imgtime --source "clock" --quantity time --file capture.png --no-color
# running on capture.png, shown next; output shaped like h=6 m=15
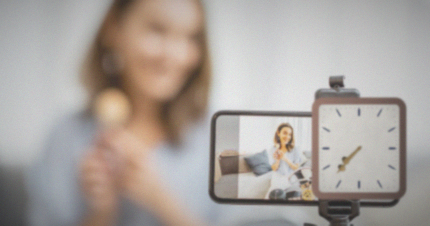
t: h=7 m=37
